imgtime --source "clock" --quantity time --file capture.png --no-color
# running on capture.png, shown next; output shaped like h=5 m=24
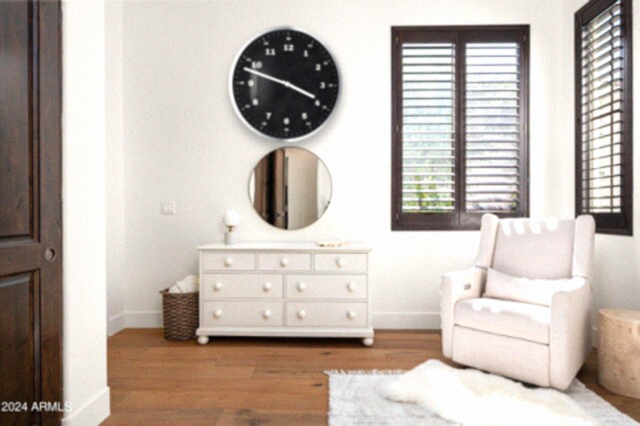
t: h=3 m=48
